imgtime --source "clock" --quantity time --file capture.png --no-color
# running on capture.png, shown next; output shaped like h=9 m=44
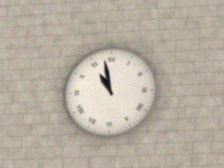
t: h=10 m=58
